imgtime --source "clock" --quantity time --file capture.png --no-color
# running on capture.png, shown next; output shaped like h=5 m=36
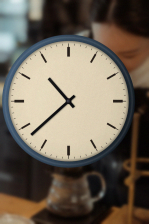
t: h=10 m=38
